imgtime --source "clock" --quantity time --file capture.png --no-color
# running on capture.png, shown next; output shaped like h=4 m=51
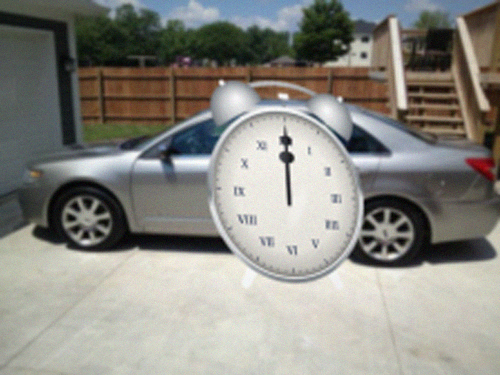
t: h=12 m=0
